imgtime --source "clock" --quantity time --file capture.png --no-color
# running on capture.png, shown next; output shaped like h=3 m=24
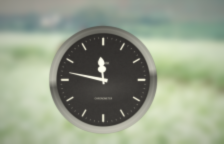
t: h=11 m=47
